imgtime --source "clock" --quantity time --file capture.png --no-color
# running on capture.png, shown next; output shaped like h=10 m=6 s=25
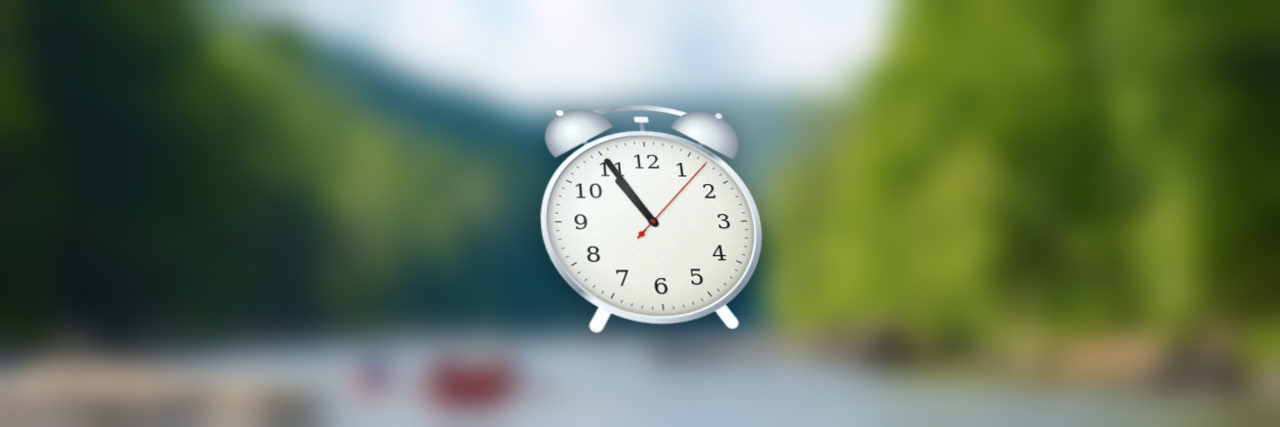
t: h=10 m=55 s=7
